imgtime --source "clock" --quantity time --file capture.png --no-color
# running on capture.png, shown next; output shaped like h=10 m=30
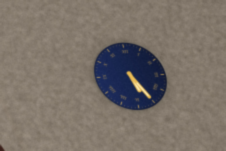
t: h=5 m=25
